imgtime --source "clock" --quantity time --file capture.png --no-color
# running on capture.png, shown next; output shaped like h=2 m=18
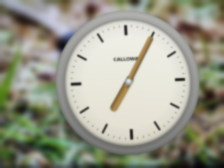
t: h=7 m=5
